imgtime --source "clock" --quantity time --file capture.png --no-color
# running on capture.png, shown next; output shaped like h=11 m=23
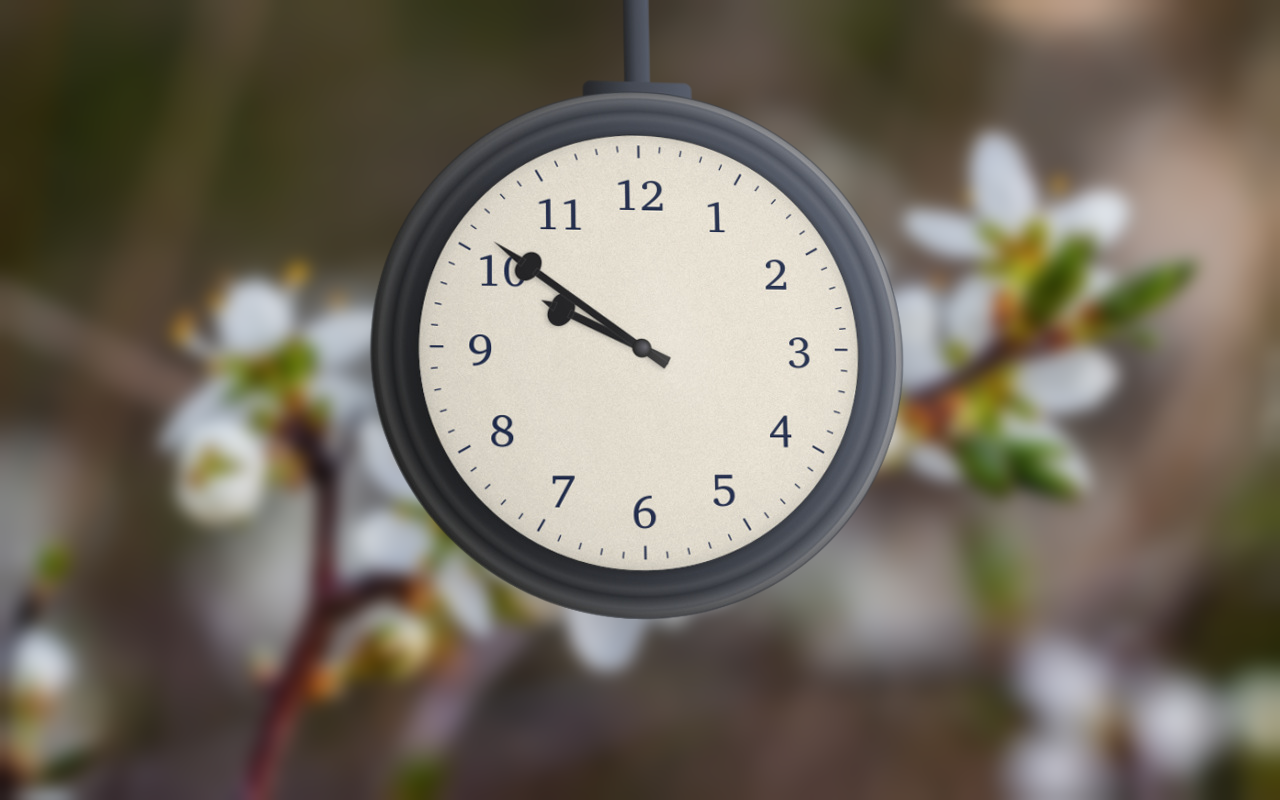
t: h=9 m=51
